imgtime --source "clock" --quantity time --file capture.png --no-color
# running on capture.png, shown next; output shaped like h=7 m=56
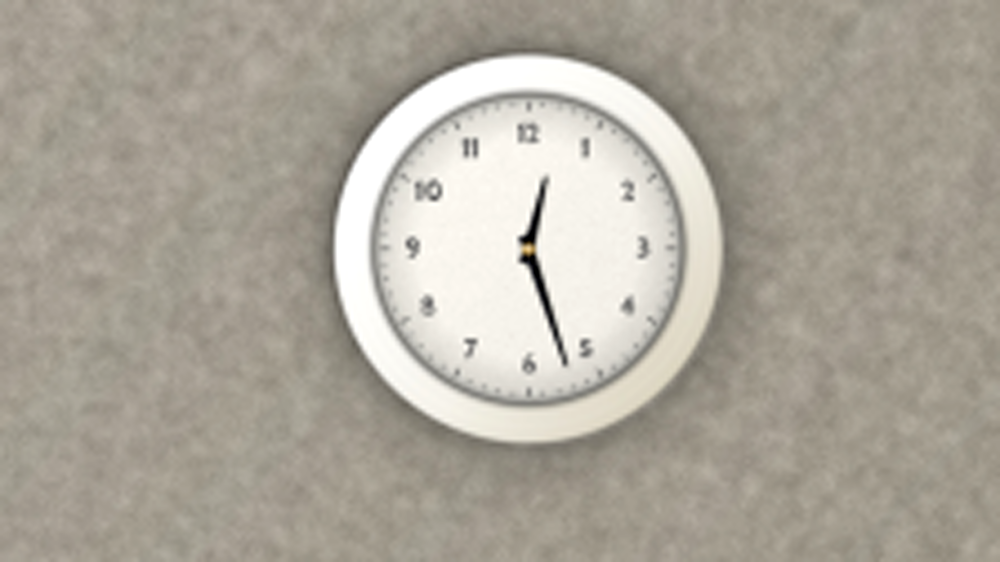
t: h=12 m=27
